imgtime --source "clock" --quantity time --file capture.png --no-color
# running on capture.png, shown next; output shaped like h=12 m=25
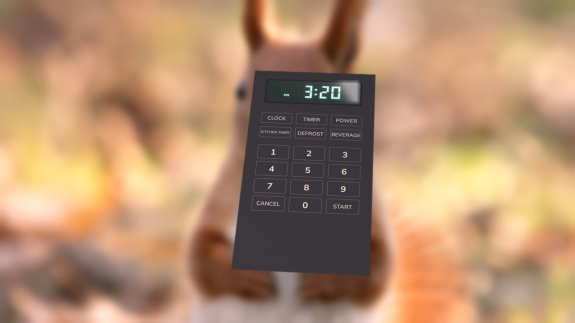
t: h=3 m=20
